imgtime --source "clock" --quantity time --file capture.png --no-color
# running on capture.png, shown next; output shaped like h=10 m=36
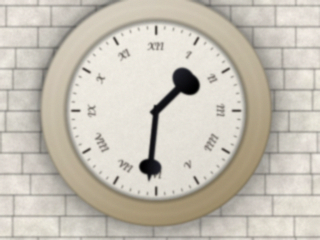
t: h=1 m=31
